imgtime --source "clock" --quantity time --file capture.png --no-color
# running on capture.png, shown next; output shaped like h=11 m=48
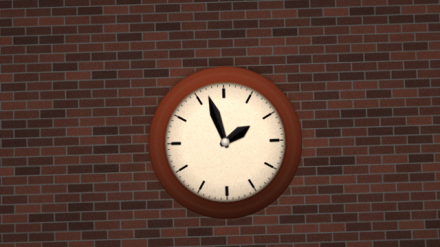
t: h=1 m=57
